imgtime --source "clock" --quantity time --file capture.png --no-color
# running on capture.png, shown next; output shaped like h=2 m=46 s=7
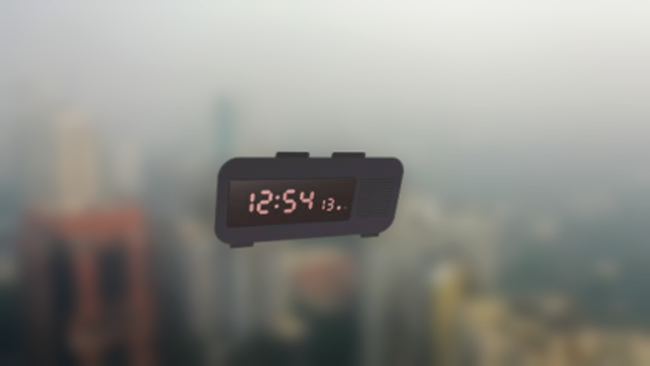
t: h=12 m=54 s=13
